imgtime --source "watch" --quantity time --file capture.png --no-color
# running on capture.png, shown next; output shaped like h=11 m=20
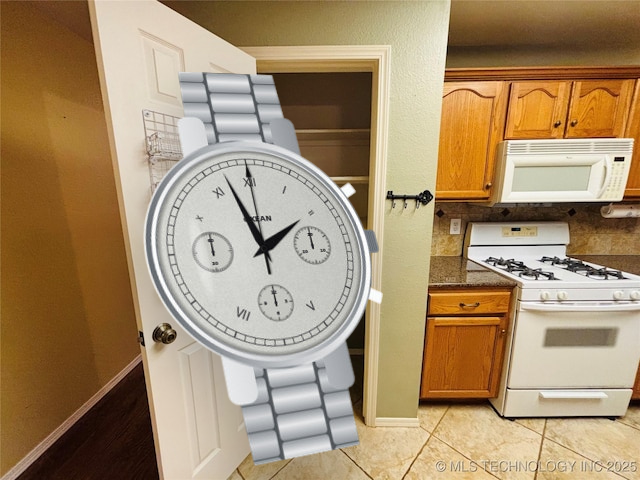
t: h=1 m=57
